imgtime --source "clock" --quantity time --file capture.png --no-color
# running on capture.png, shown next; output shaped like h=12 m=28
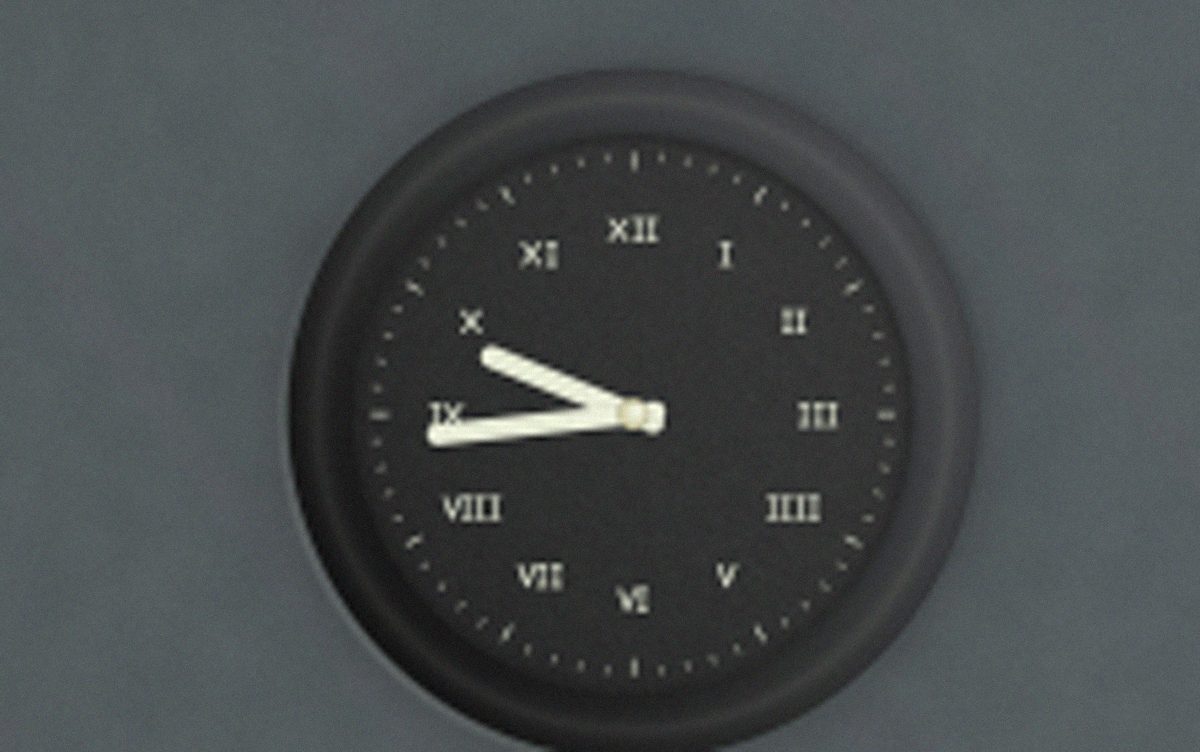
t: h=9 m=44
